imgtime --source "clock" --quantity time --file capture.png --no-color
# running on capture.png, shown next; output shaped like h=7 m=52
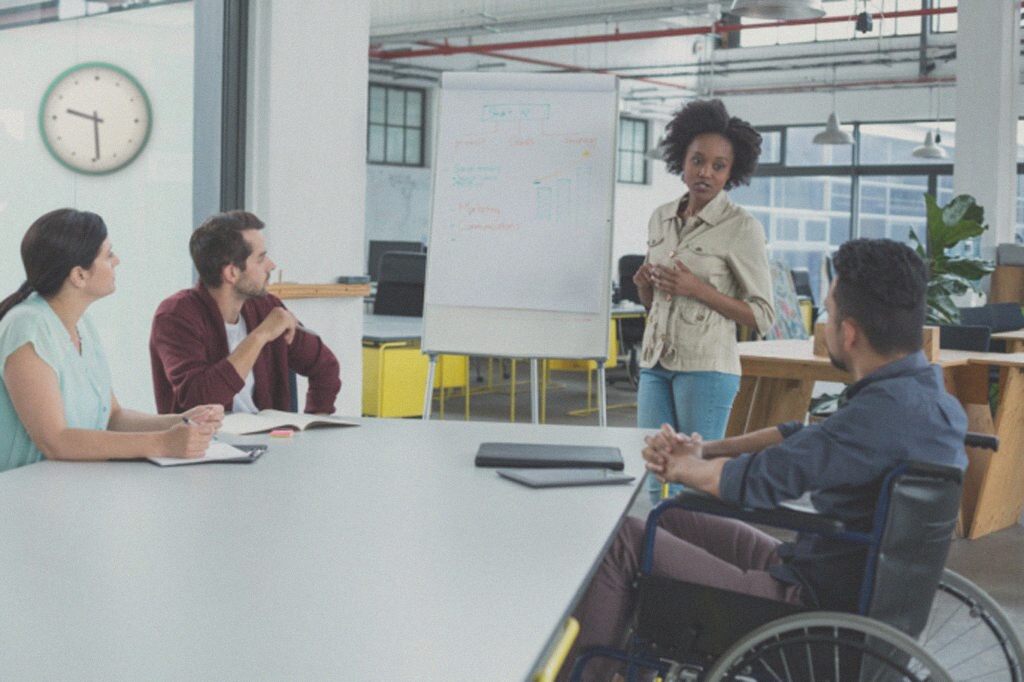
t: h=9 m=29
